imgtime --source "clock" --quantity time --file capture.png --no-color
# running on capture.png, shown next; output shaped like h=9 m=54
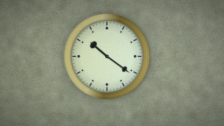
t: h=10 m=21
